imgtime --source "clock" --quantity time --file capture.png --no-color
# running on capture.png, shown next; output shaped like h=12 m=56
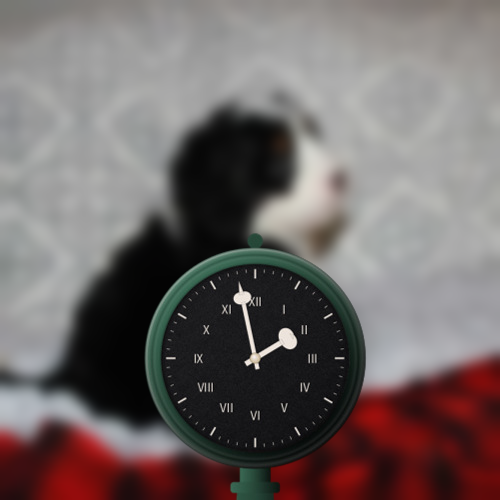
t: h=1 m=58
